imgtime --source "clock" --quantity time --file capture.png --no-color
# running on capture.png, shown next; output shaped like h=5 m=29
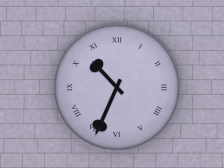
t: h=10 m=34
